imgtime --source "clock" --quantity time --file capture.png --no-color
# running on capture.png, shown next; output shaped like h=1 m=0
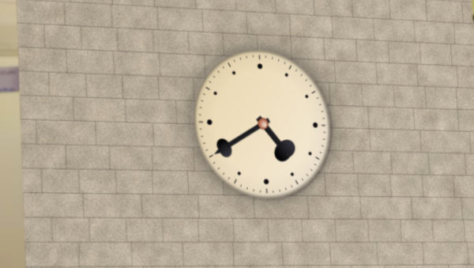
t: h=4 m=40
